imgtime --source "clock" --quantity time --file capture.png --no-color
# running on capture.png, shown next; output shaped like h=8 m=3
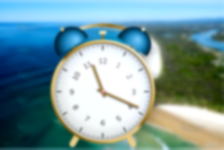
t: h=11 m=19
